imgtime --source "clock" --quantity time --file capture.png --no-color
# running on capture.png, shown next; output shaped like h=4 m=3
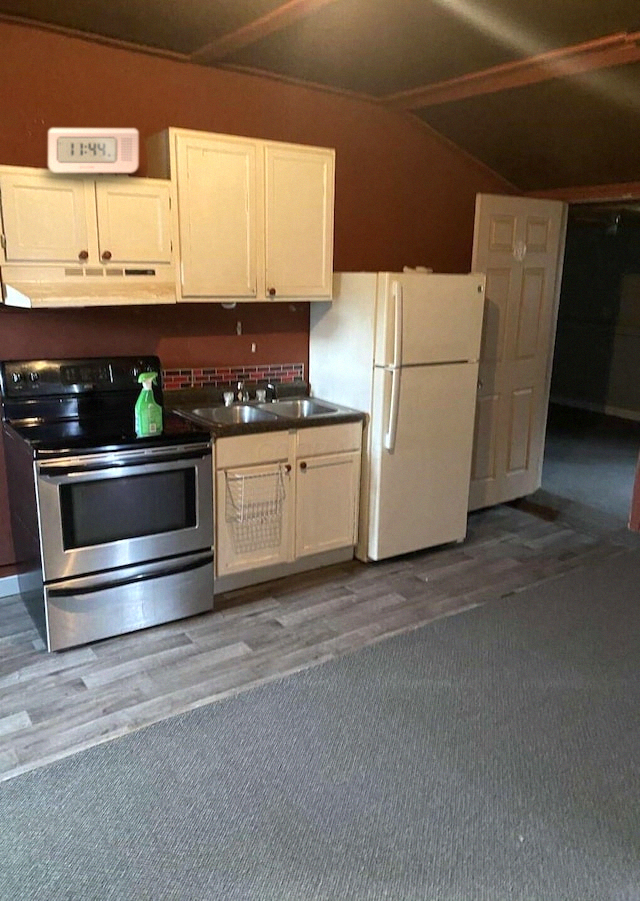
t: h=11 m=44
